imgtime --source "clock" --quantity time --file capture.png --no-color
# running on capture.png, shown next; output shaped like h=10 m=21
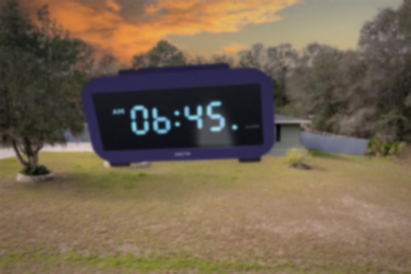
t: h=6 m=45
